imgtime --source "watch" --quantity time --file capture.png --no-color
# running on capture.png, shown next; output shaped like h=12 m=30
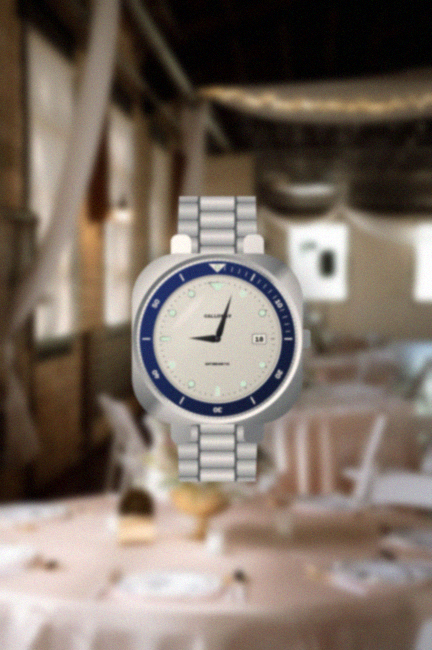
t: h=9 m=3
